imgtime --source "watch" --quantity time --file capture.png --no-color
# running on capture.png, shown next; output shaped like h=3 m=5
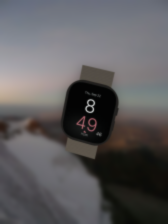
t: h=8 m=49
